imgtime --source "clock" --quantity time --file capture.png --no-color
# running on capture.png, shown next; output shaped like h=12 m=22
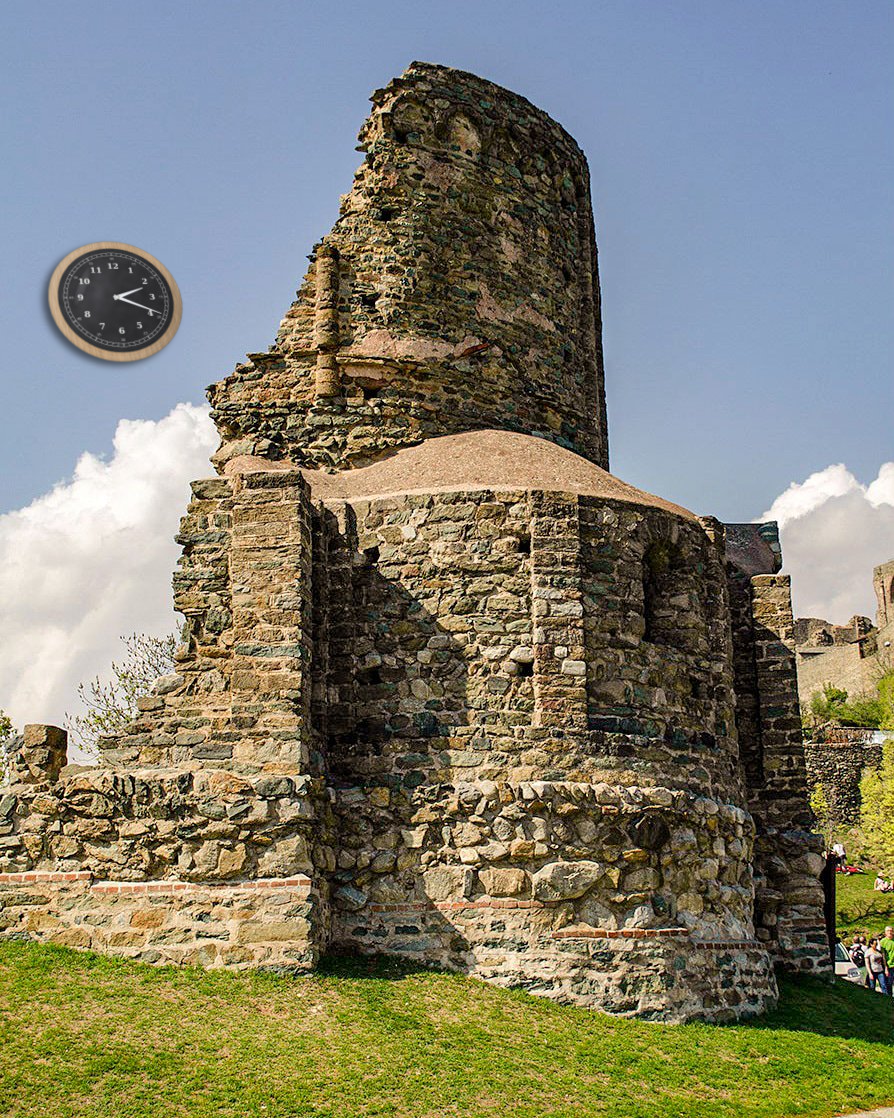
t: h=2 m=19
